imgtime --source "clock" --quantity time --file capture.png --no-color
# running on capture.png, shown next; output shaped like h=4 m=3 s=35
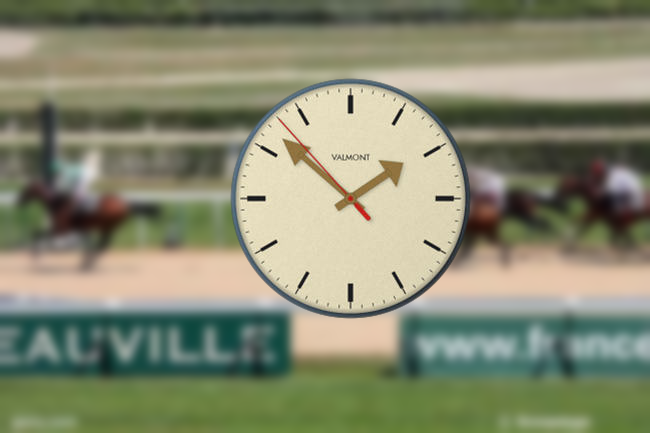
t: h=1 m=51 s=53
